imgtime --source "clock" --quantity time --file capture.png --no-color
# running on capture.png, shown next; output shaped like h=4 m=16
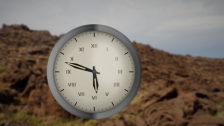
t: h=5 m=48
